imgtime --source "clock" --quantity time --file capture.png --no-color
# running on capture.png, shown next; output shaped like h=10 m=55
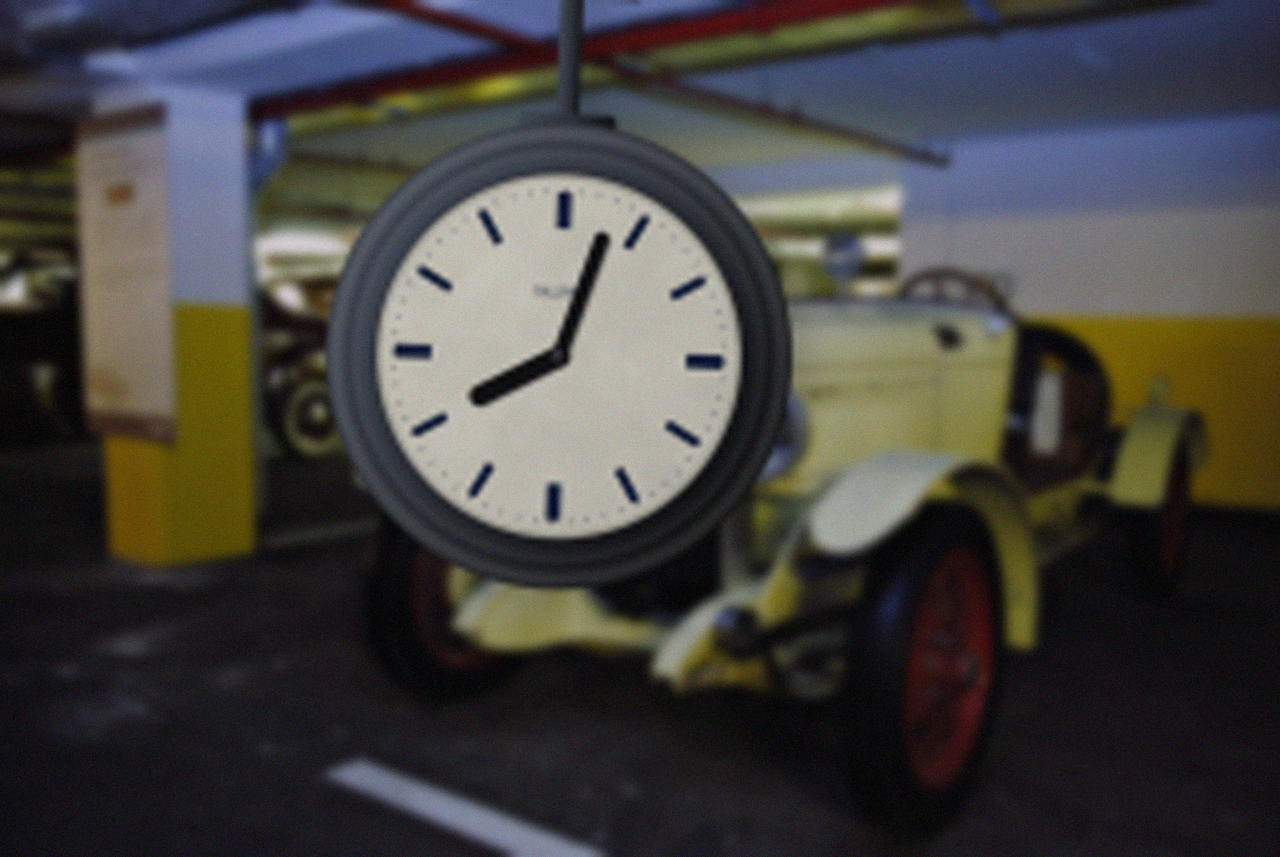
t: h=8 m=3
